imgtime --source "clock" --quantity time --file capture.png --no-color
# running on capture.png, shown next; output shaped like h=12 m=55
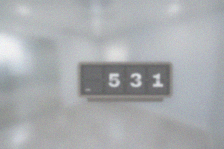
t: h=5 m=31
